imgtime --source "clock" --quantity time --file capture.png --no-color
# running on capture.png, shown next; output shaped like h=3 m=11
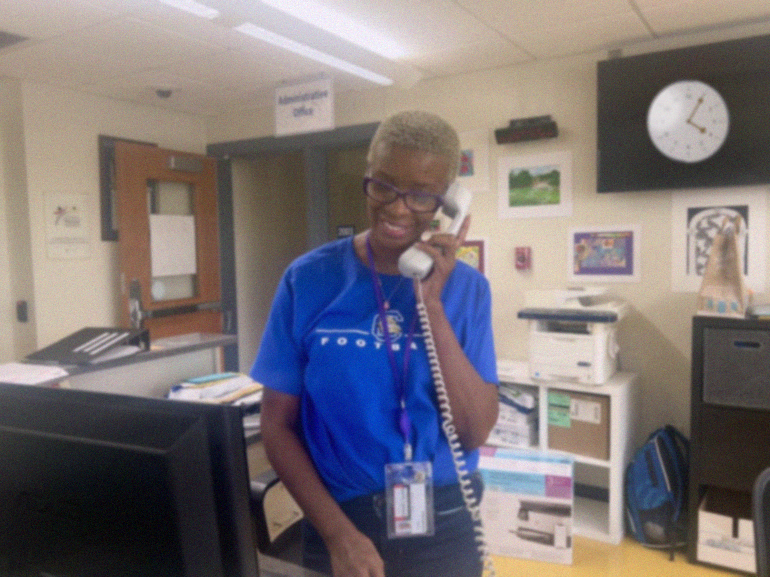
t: h=4 m=5
